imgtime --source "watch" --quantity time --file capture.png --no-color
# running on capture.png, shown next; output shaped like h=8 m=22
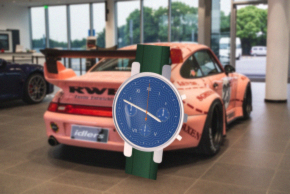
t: h=3 m=48
